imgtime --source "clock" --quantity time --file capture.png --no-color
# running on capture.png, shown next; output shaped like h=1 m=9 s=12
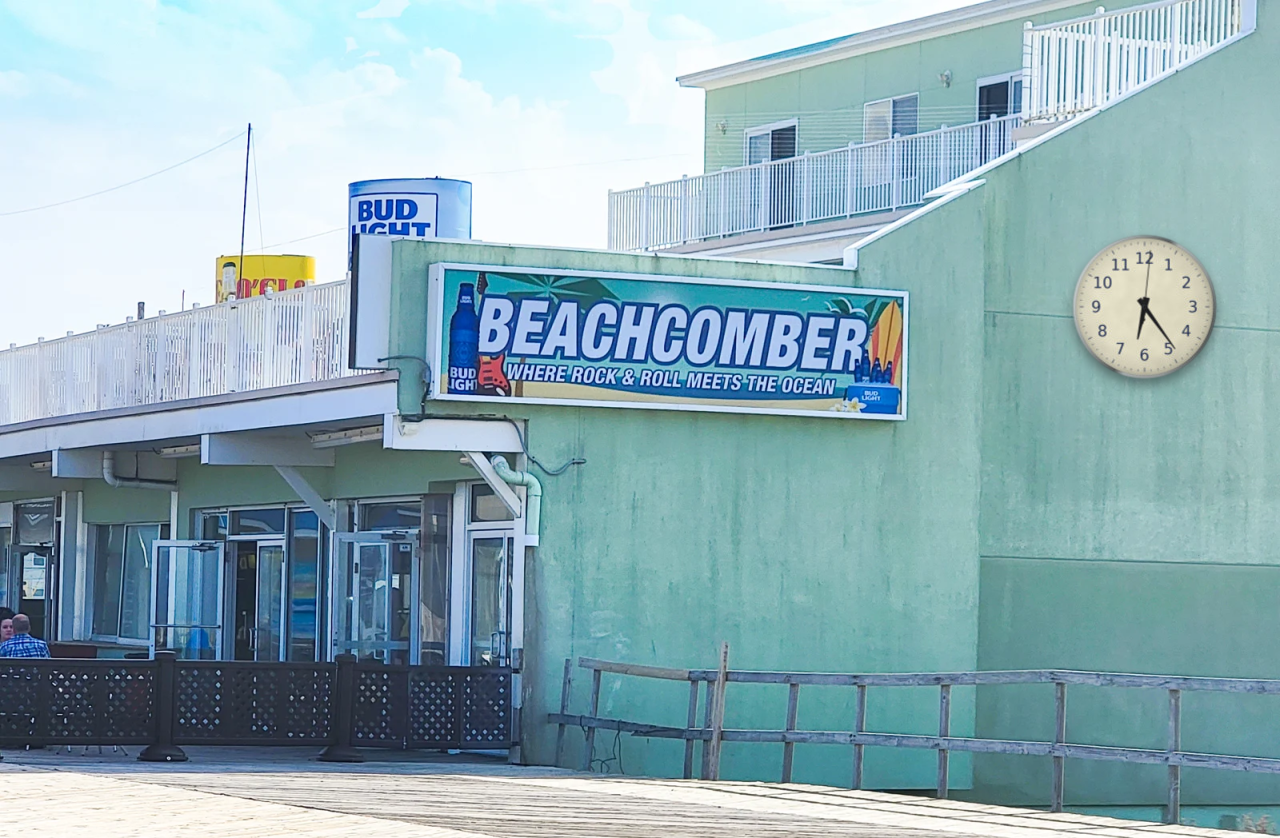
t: h=6 m=24 s=1
